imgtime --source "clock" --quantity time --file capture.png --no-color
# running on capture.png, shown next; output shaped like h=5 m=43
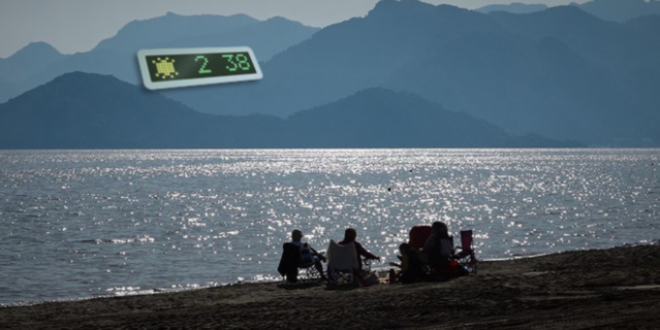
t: h=2 m=38
